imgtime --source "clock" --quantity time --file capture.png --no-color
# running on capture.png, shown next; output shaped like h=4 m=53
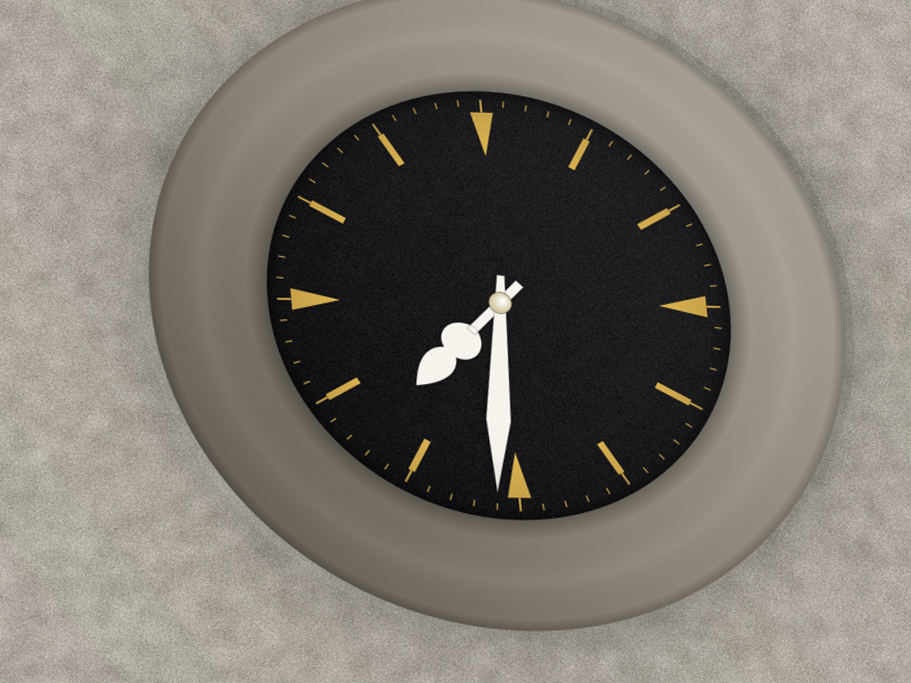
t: h=7 m=31
